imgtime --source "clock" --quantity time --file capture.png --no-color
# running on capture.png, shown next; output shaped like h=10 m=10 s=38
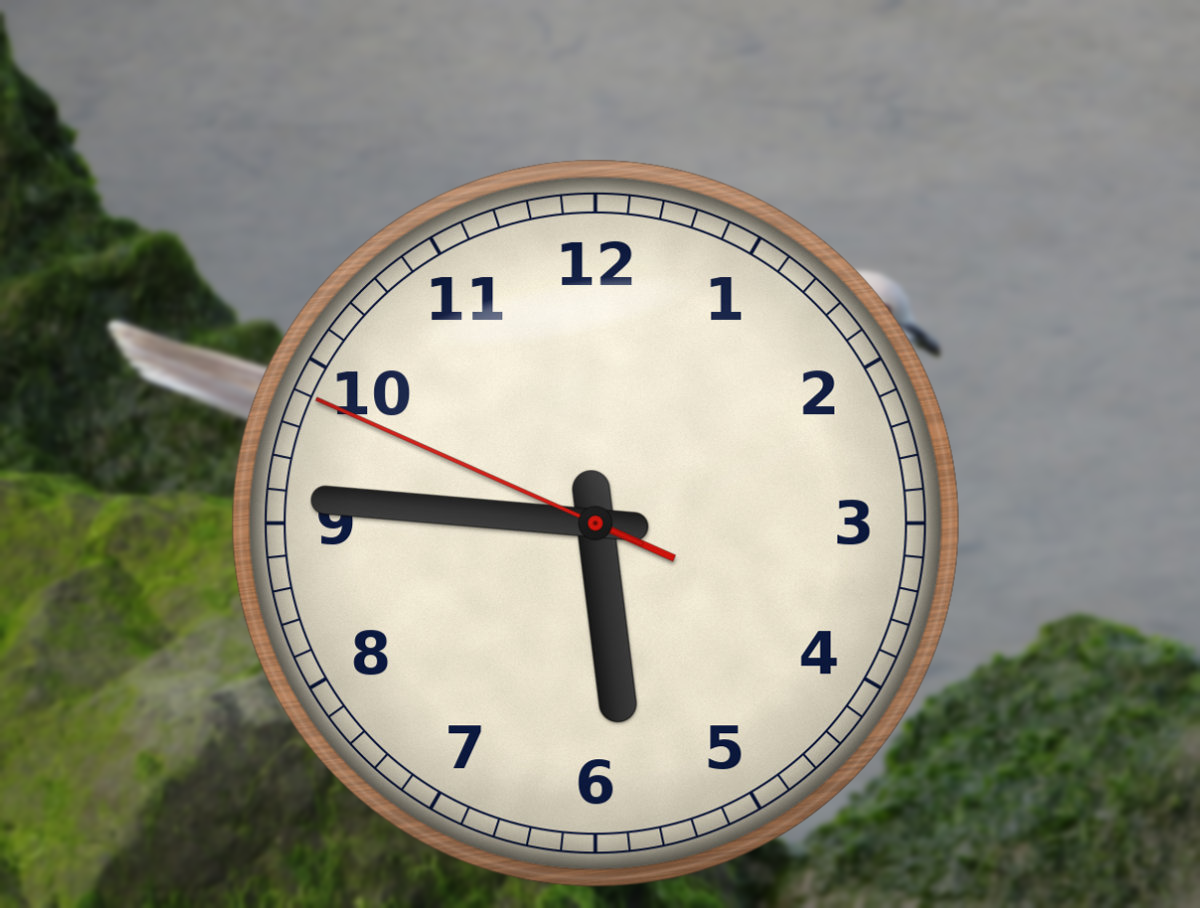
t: h=5 m=45 s=49
